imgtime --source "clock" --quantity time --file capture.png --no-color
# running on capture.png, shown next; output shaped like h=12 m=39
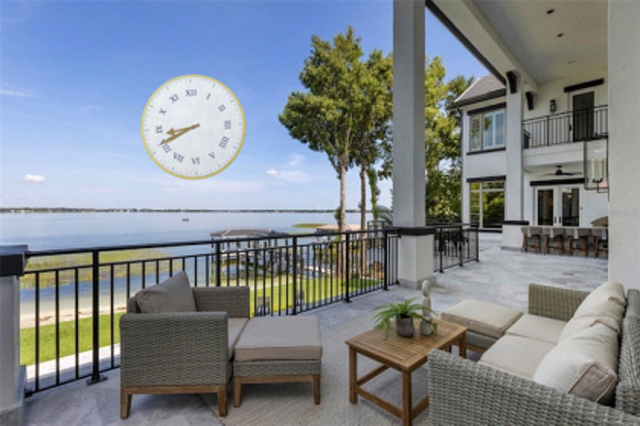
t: h=8 m=41
